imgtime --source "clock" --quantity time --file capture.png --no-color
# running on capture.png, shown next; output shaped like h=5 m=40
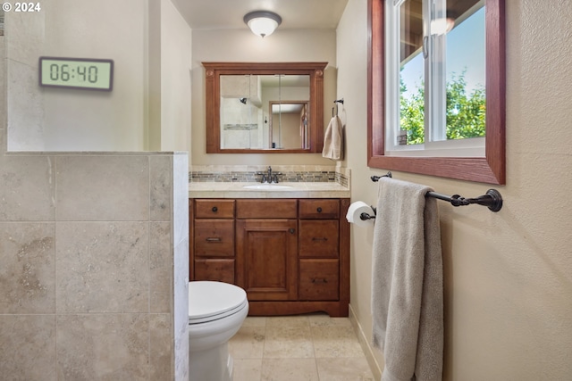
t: h=6 m=40
